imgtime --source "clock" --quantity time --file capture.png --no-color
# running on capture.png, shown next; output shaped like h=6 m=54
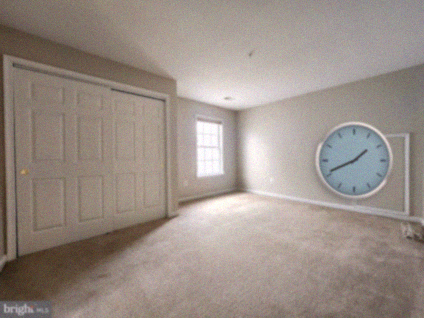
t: h=1 m=41
